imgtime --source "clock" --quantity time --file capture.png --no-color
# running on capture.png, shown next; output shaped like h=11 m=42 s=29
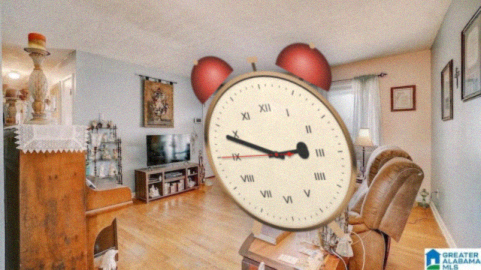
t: h=2 m=48 s=45
